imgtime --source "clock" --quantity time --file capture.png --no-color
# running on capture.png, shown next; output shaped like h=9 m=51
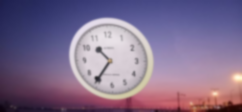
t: h=10 m=36
